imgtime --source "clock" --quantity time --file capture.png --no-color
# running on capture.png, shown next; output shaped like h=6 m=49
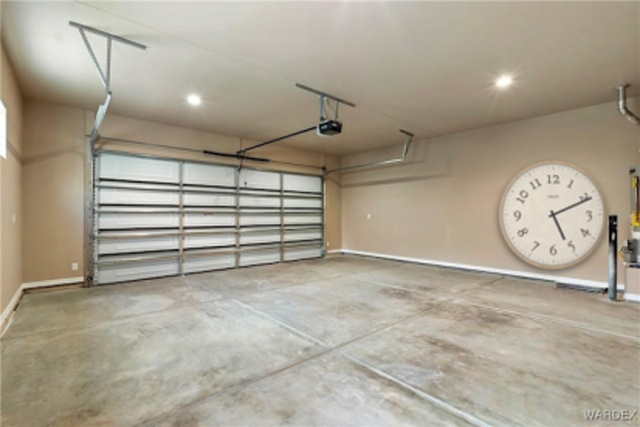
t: h=5 m=11
